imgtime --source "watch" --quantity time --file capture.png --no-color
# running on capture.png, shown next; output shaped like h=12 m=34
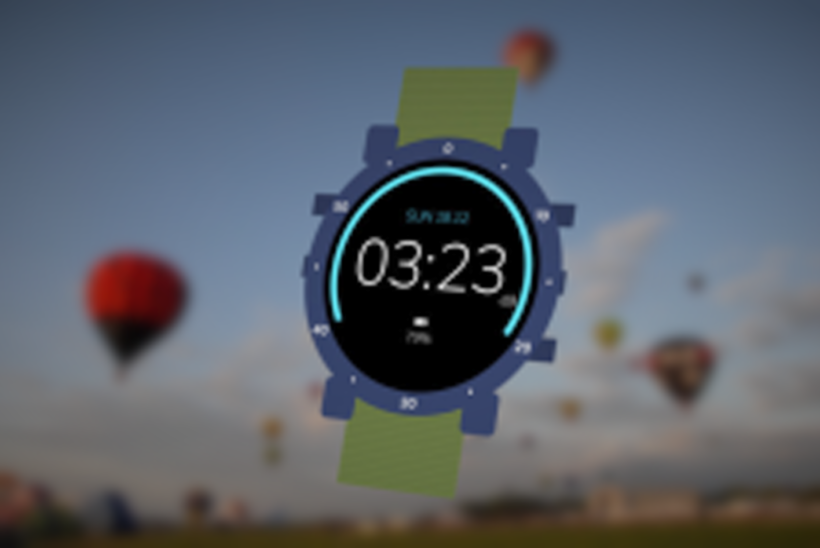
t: h=3 m=23
